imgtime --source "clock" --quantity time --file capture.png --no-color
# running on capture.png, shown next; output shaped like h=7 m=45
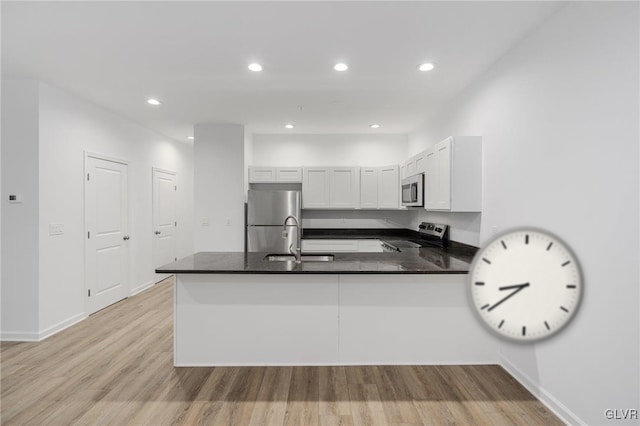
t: h=8 m=39
